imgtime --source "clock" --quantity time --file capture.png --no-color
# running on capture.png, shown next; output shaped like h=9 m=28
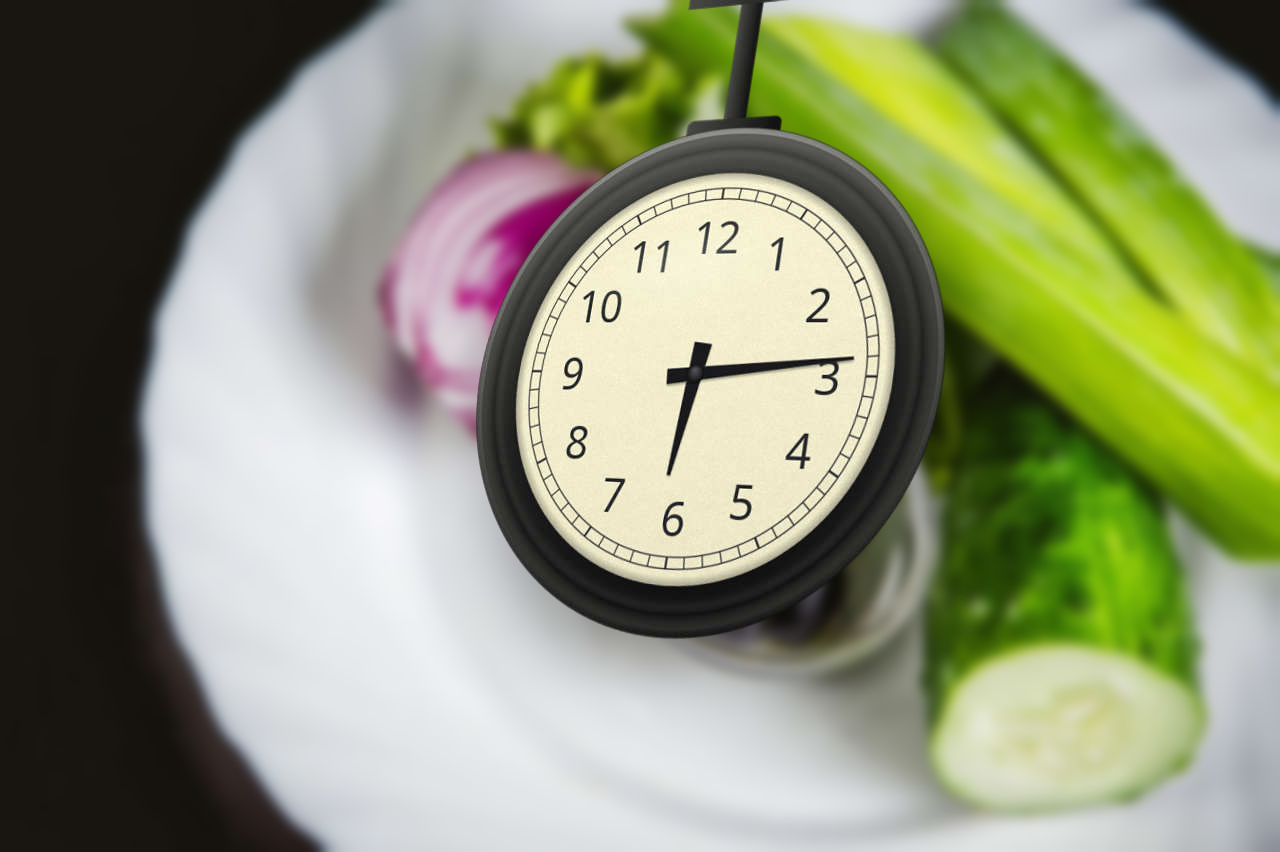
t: h=6 m=14
